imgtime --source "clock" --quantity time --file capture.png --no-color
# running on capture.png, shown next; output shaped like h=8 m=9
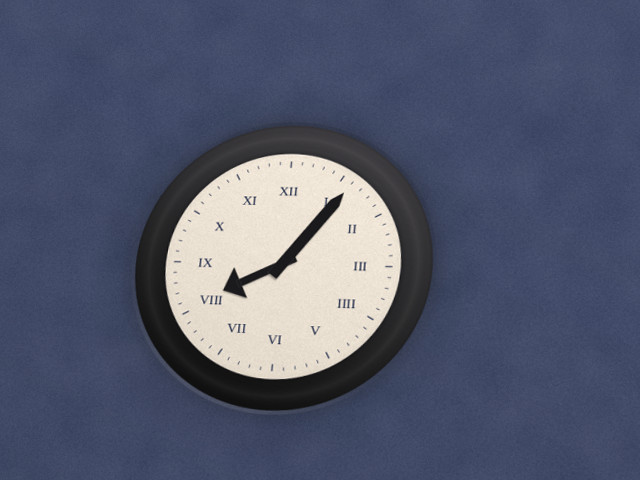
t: h=8 m=6
